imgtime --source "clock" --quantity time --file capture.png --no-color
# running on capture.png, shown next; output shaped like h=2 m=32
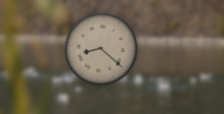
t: h=8 m=21
